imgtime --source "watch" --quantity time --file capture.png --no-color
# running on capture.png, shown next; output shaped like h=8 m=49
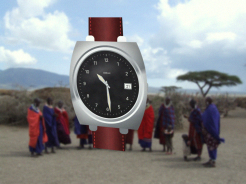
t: h=10 m=29
